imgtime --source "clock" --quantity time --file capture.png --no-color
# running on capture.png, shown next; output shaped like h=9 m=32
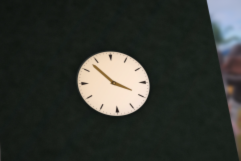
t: h=3 m=53
